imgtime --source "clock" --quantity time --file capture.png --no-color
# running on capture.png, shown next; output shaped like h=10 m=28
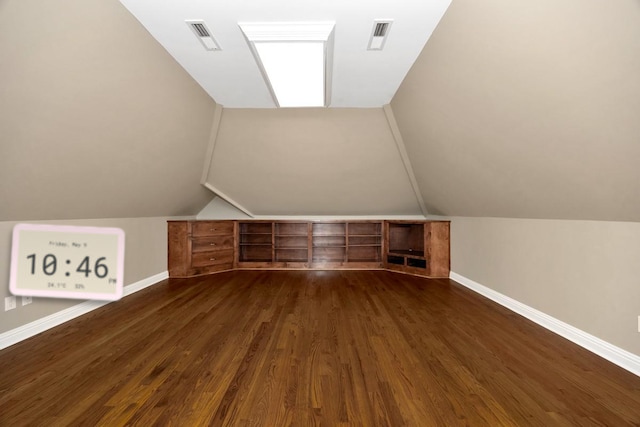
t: h=10 m=46
